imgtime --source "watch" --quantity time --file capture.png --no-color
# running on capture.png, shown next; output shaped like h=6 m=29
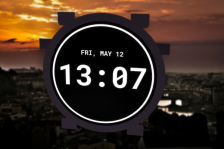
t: h=13 m=7
